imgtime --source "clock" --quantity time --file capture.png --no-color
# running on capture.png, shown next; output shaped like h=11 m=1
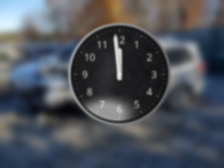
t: h=11 m=59
